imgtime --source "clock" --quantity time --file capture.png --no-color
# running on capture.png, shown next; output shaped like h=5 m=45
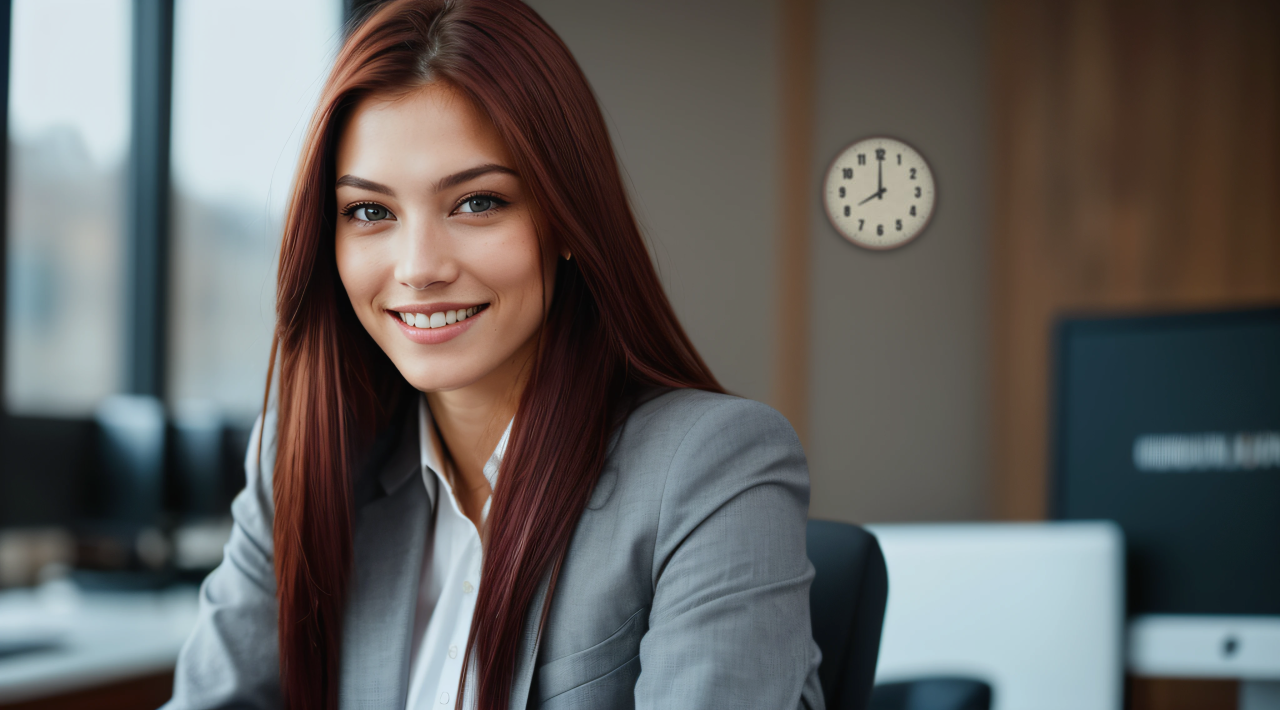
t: h=8 m=0
